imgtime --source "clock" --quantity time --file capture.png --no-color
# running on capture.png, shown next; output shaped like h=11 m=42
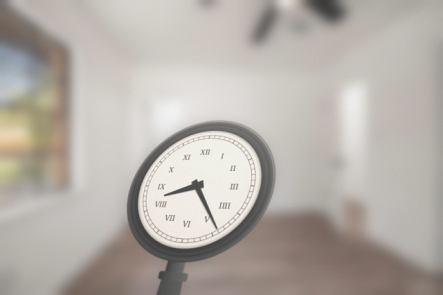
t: h=8 m=24
